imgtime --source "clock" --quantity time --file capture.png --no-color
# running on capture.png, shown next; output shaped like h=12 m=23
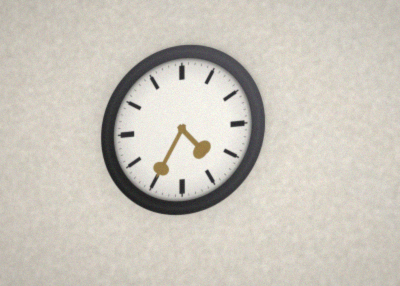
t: h=4 m=35
